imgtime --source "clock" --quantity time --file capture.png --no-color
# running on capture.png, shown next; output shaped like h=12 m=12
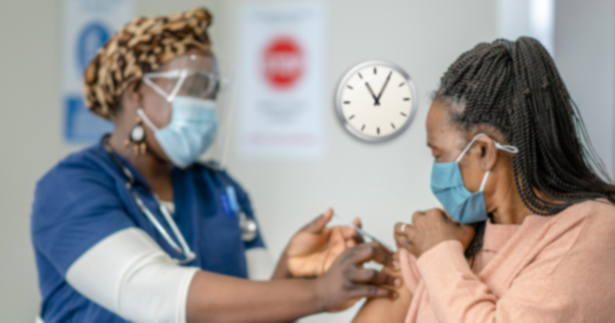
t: h=11 m=5
